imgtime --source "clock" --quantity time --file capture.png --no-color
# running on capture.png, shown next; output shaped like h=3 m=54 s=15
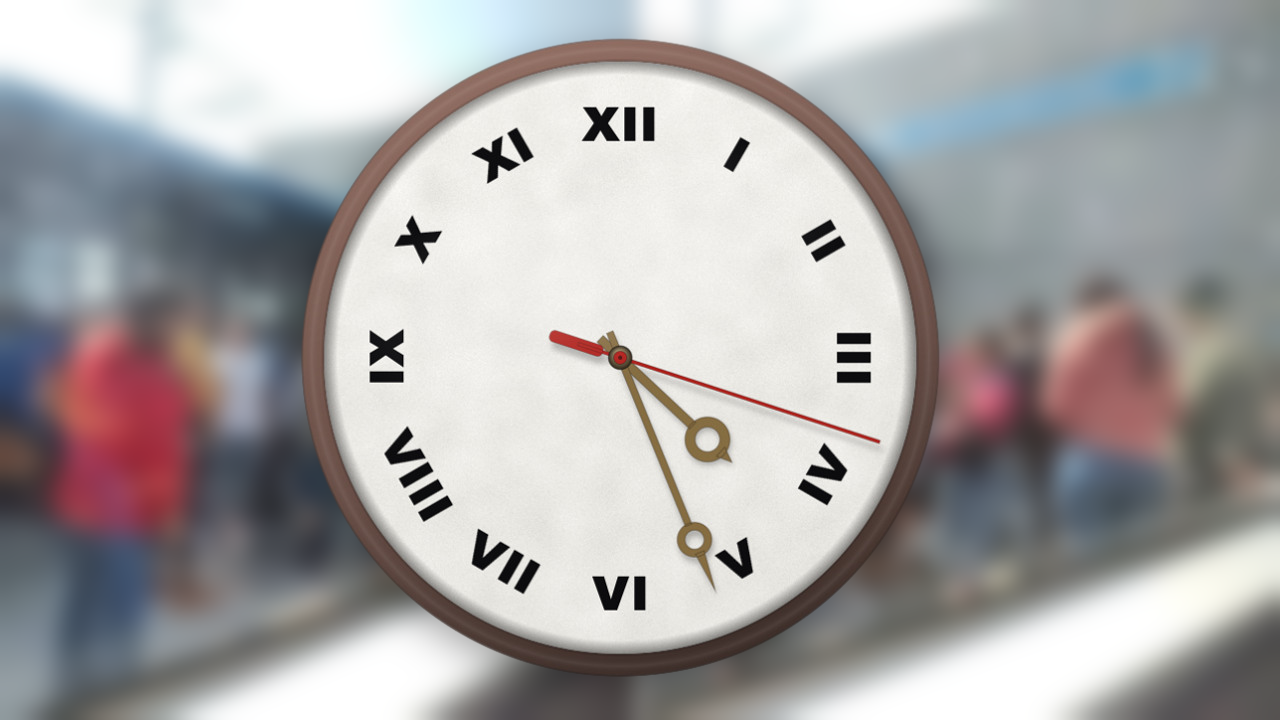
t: h=4 m=26 s=18
